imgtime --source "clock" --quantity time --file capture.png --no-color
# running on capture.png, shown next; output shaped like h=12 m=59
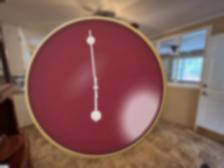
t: h=5 m=59
